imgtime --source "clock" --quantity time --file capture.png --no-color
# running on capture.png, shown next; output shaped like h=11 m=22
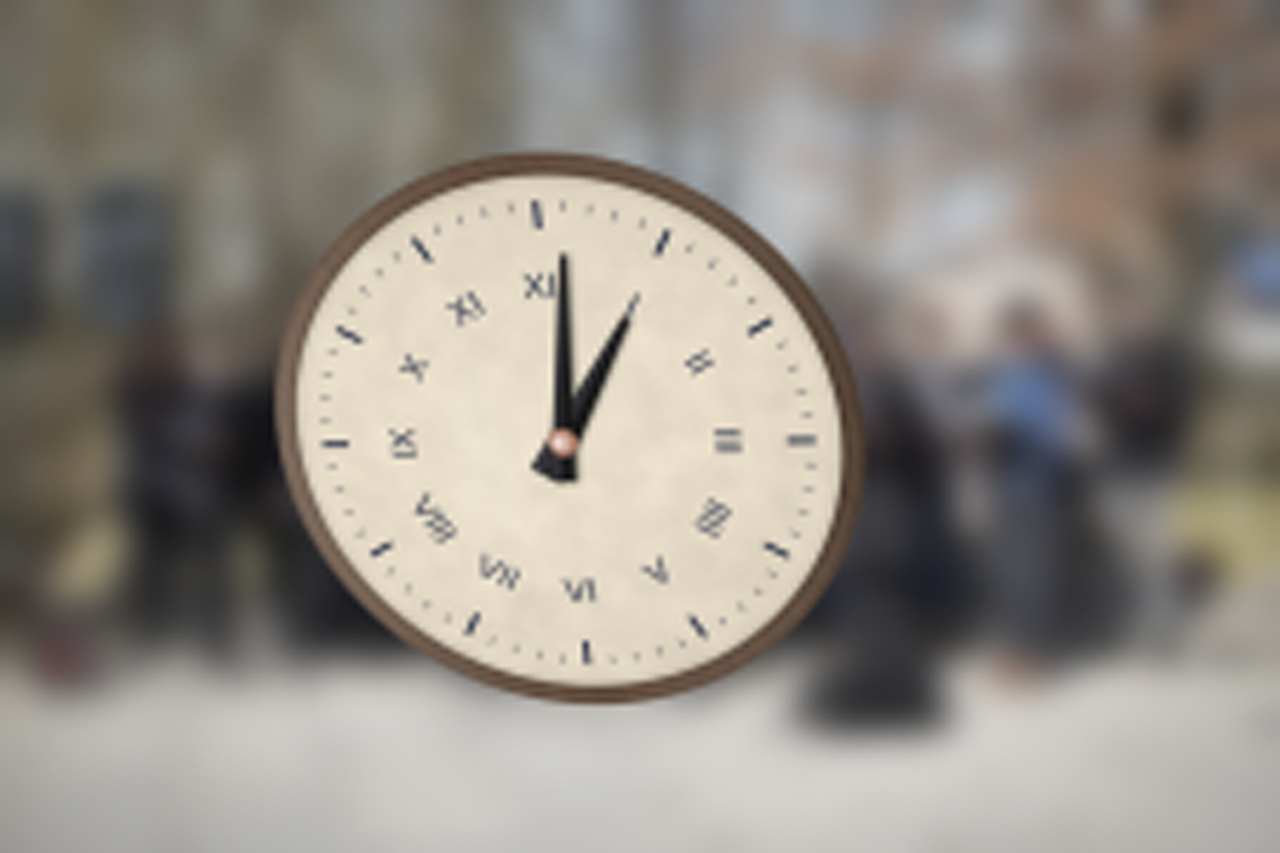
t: h=1 m=1
